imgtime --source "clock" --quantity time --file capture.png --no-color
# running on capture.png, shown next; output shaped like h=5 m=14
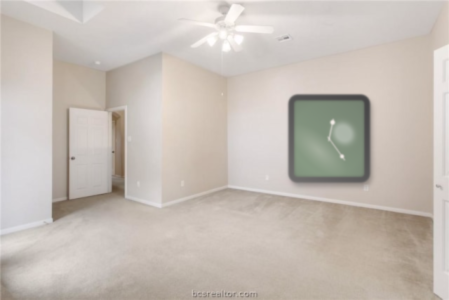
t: h=12 m=24
